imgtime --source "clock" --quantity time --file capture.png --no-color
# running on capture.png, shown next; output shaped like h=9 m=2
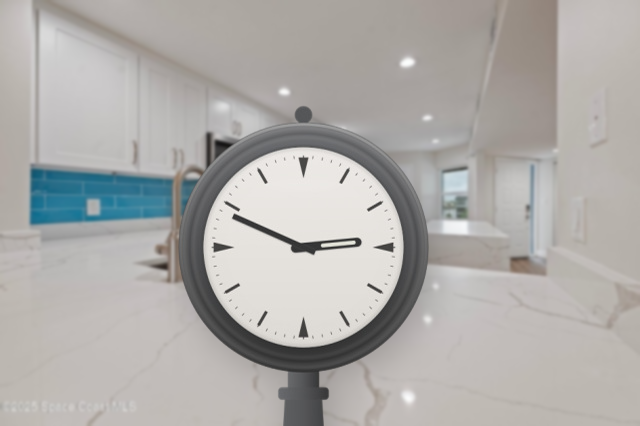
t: h=2 m=49
